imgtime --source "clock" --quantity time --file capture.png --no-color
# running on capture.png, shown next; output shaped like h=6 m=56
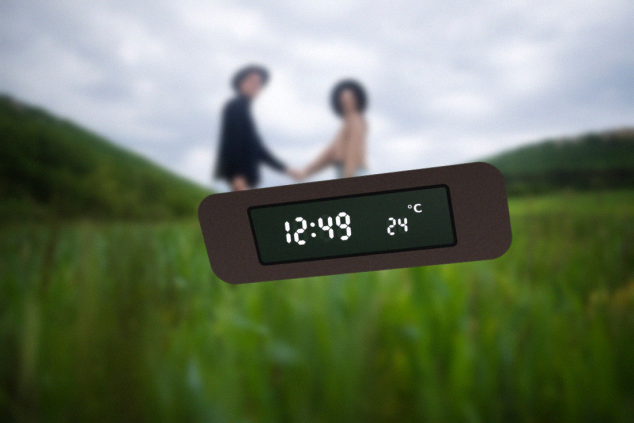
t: h=12 m=49
